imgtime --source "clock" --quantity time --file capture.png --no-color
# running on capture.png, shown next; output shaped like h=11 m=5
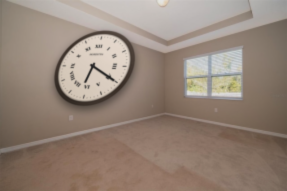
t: h=6 m=20
